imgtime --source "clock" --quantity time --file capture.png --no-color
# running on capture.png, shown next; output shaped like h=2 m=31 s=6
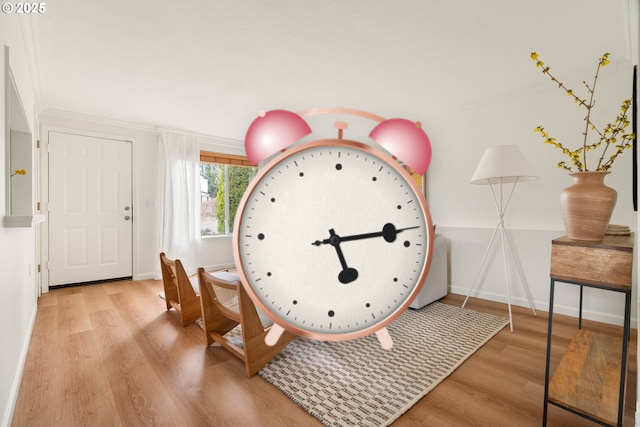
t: h=5 m=13 s=13
